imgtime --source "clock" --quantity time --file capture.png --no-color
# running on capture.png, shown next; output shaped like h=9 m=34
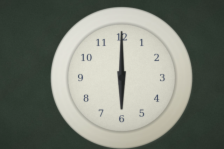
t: h=6 m=0
